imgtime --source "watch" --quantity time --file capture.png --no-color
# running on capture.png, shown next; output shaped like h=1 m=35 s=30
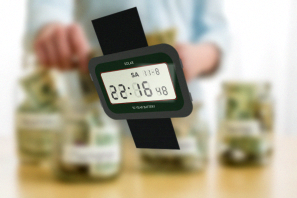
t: h=22 m=16 s=48
